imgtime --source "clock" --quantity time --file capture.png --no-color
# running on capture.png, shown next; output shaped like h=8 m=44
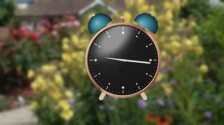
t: h=9 m=16
